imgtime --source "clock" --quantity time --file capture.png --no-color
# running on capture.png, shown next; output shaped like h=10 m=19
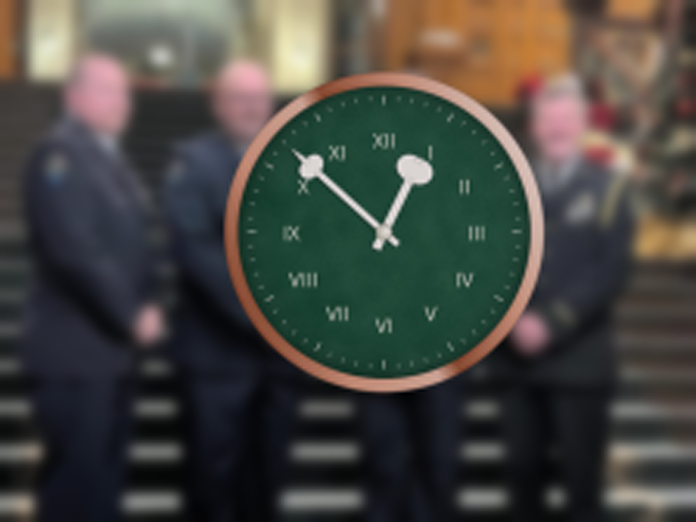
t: h=12 m=52
